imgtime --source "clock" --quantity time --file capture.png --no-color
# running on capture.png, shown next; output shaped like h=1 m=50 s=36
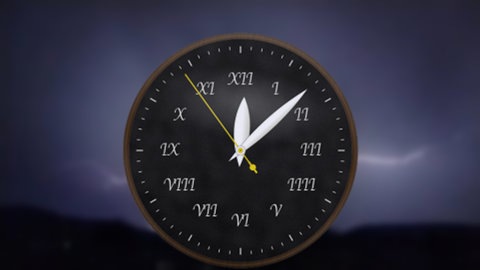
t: h=12 m=7 s=54
